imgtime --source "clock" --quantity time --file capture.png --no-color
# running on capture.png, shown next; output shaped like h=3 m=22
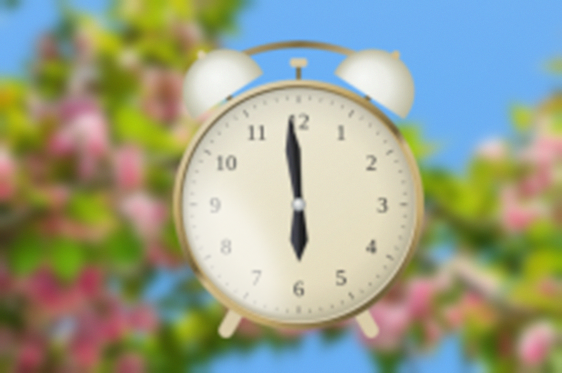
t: h=5 m=59
